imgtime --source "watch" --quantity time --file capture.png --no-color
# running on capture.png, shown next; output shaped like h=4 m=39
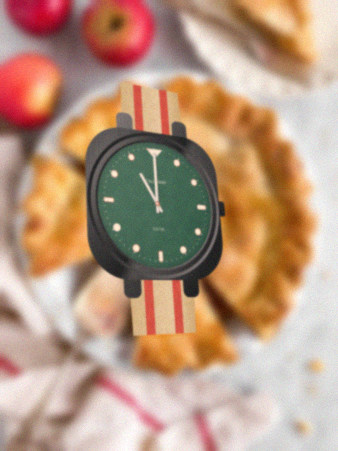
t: h=11 m=0
